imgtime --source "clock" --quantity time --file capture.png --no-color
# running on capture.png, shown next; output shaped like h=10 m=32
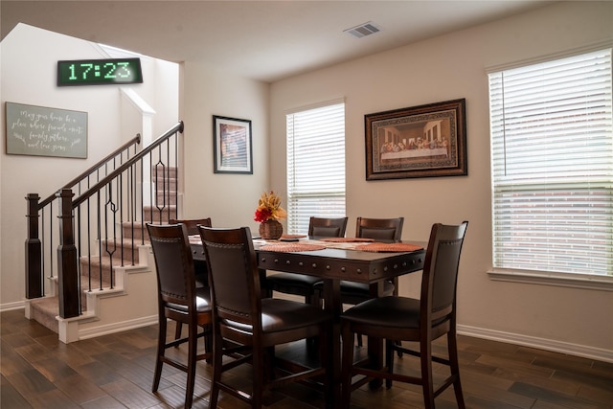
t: h=17 m=23
